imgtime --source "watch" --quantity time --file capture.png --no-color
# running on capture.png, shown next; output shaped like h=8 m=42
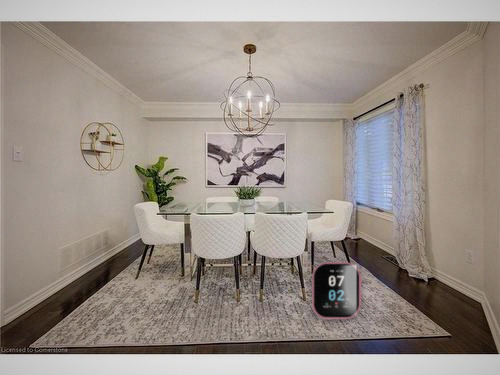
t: h=7 m=2
